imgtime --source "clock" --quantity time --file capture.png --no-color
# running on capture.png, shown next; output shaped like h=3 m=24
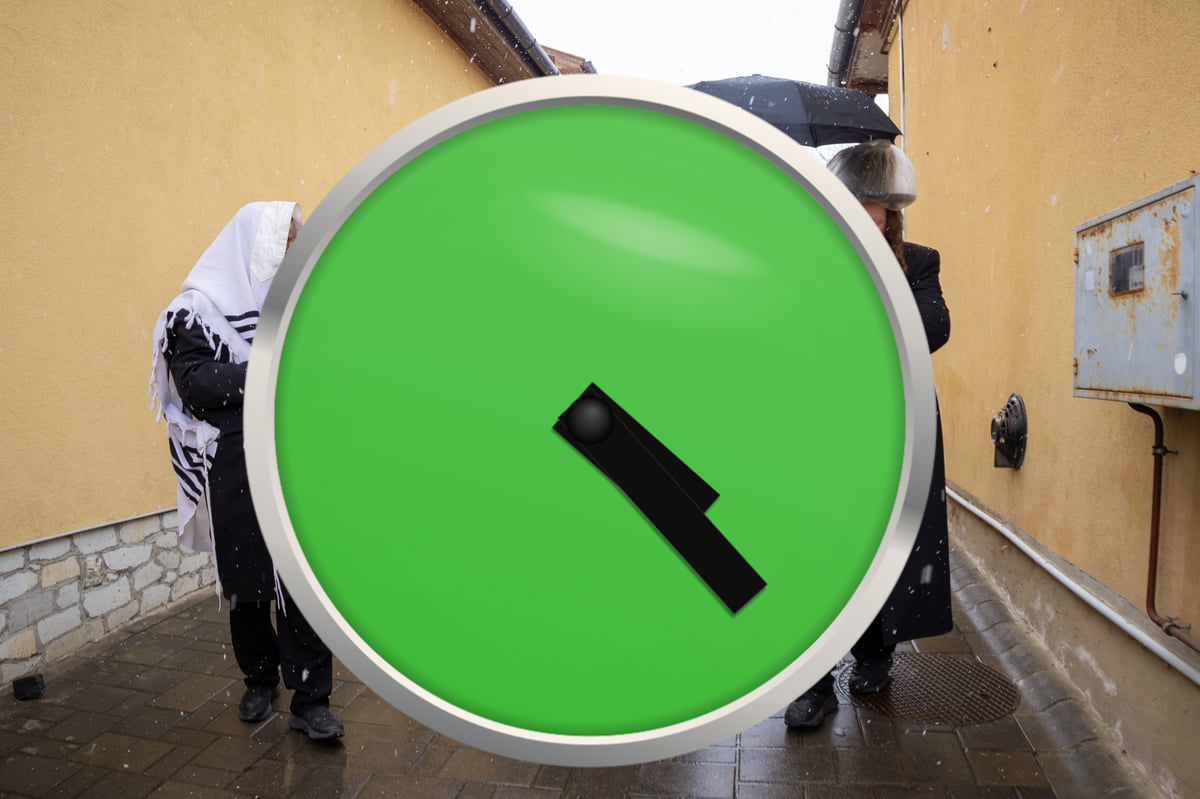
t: h=4 m=23
